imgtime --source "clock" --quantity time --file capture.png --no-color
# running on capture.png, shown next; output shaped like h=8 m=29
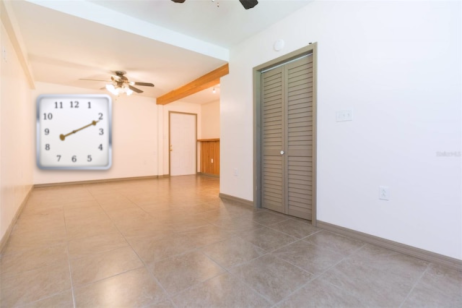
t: h=8 m=11
